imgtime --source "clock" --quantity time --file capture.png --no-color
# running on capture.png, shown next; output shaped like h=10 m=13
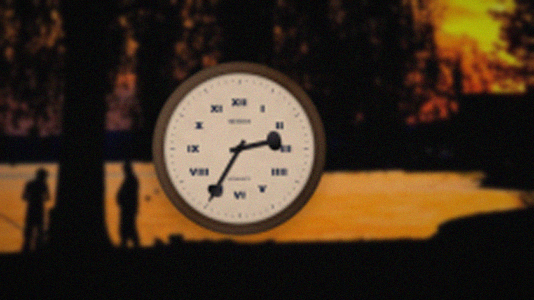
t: h=2 m=35
